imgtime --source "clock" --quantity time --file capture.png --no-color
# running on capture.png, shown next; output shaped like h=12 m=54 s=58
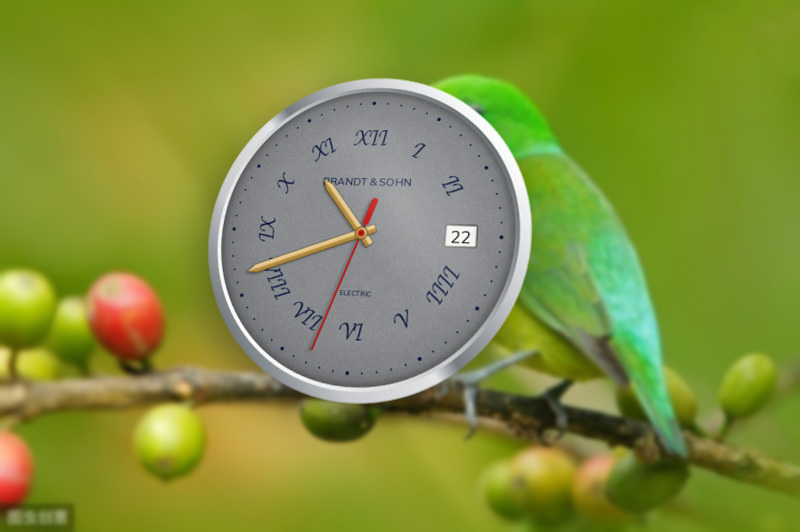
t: h=10 m=41 s=33
